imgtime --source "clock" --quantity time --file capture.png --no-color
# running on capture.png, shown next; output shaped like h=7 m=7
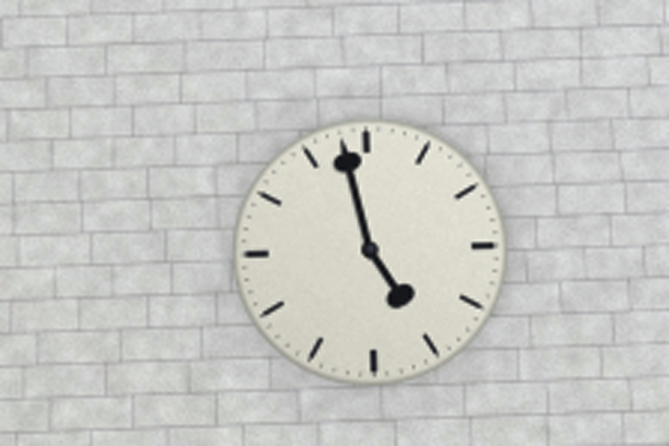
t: h=4 m=58
